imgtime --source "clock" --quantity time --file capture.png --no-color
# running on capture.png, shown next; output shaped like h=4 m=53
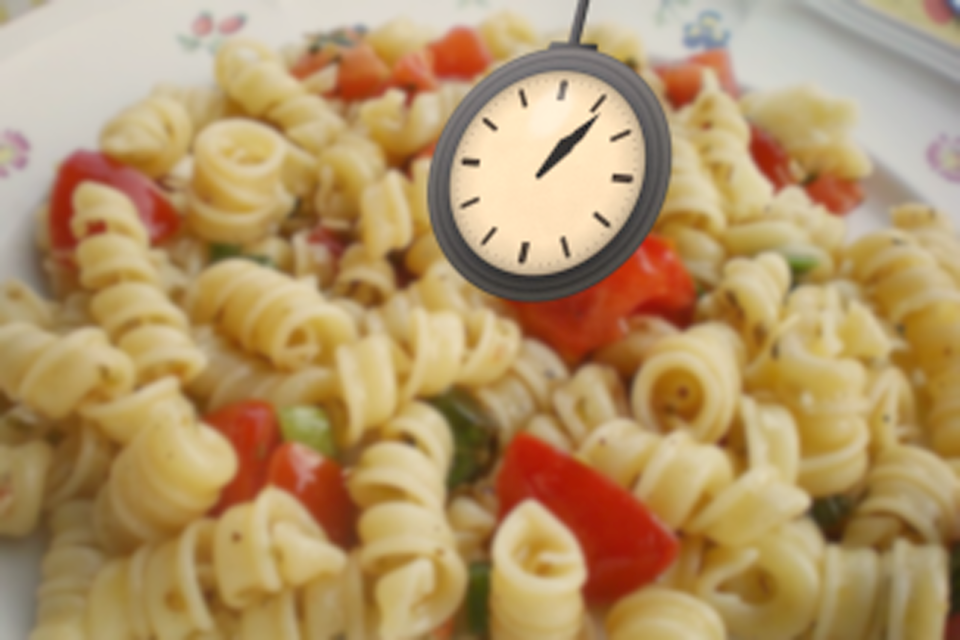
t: h=1 m=6
